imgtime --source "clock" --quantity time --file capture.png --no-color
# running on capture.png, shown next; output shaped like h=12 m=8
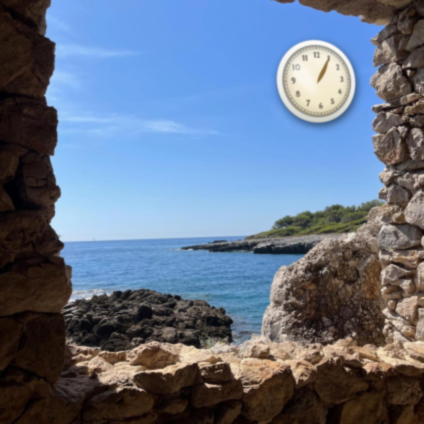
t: h=1 m=5
